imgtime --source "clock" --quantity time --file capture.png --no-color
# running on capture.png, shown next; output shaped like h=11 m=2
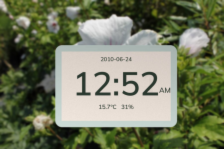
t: h=12 m=52
